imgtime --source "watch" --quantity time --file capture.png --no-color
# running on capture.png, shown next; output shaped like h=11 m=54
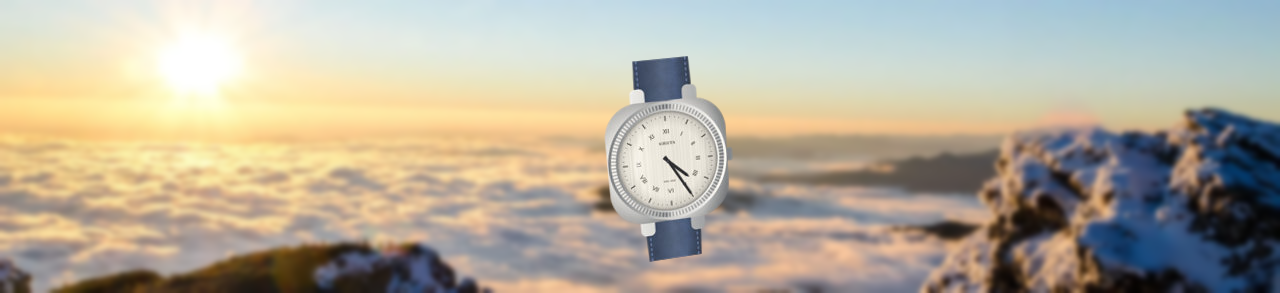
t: h=4 m=25
